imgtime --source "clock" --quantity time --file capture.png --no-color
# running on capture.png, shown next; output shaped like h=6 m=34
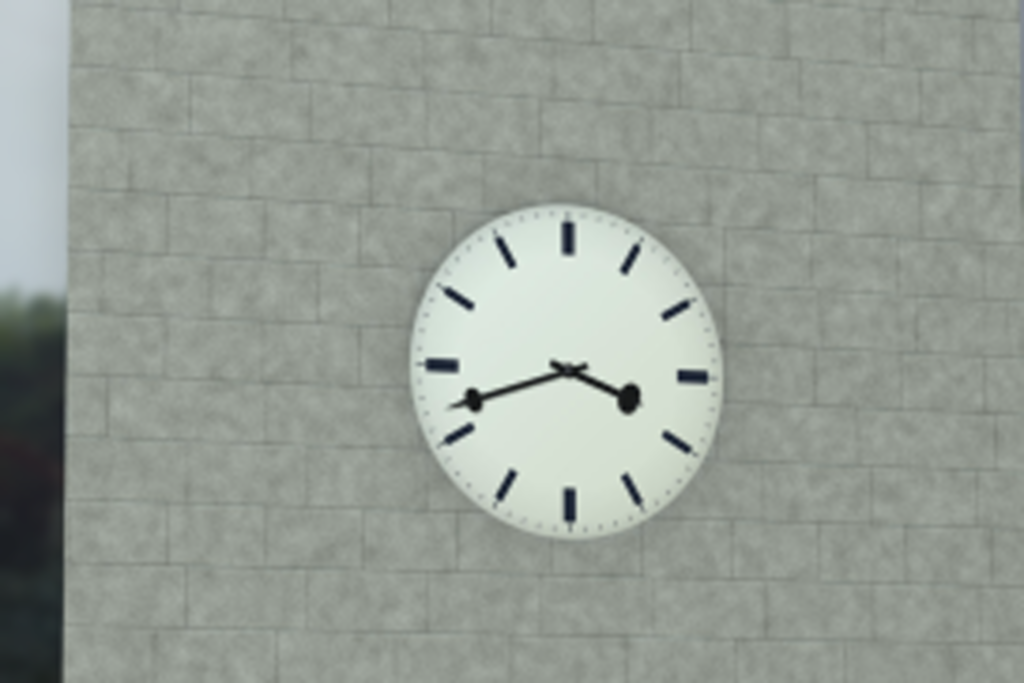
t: h=3 m=42
